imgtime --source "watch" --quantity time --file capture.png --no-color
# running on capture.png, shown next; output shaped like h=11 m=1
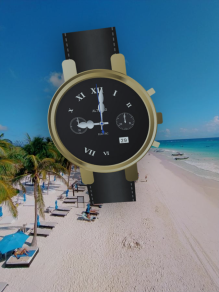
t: h=9 m=1
